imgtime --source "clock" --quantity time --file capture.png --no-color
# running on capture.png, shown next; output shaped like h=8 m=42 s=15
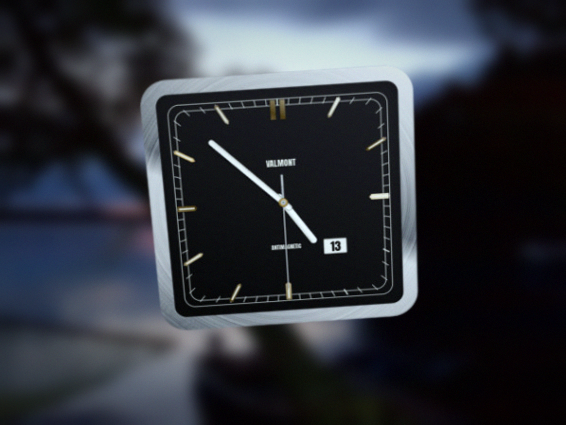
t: h=4 m=52 s=30
